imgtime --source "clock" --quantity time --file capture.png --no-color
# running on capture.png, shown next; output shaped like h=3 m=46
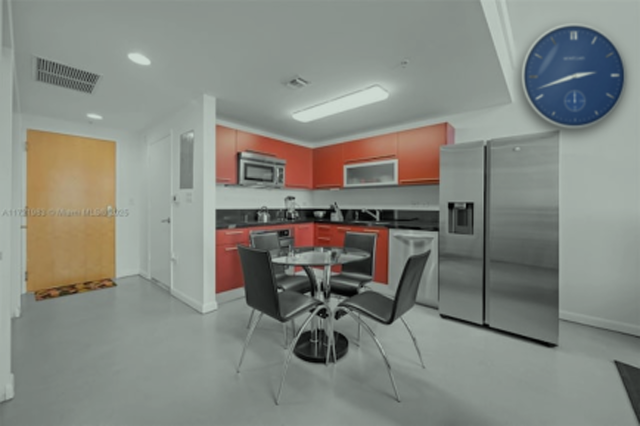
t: h=2 m=42
